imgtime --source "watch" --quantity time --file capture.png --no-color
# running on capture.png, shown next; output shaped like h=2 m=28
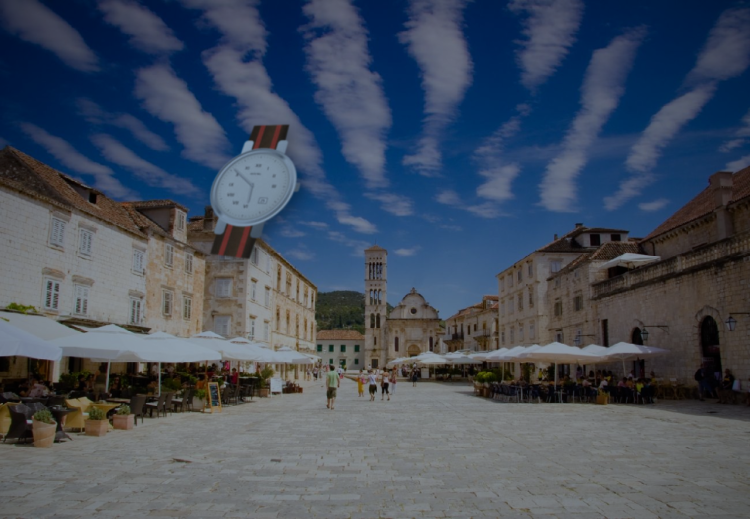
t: h=5 m=51
